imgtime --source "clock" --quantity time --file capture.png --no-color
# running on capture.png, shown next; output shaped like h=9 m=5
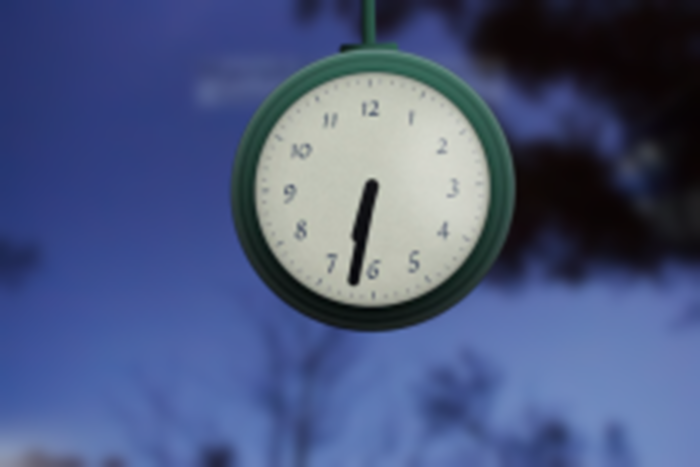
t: h=6 m=32
